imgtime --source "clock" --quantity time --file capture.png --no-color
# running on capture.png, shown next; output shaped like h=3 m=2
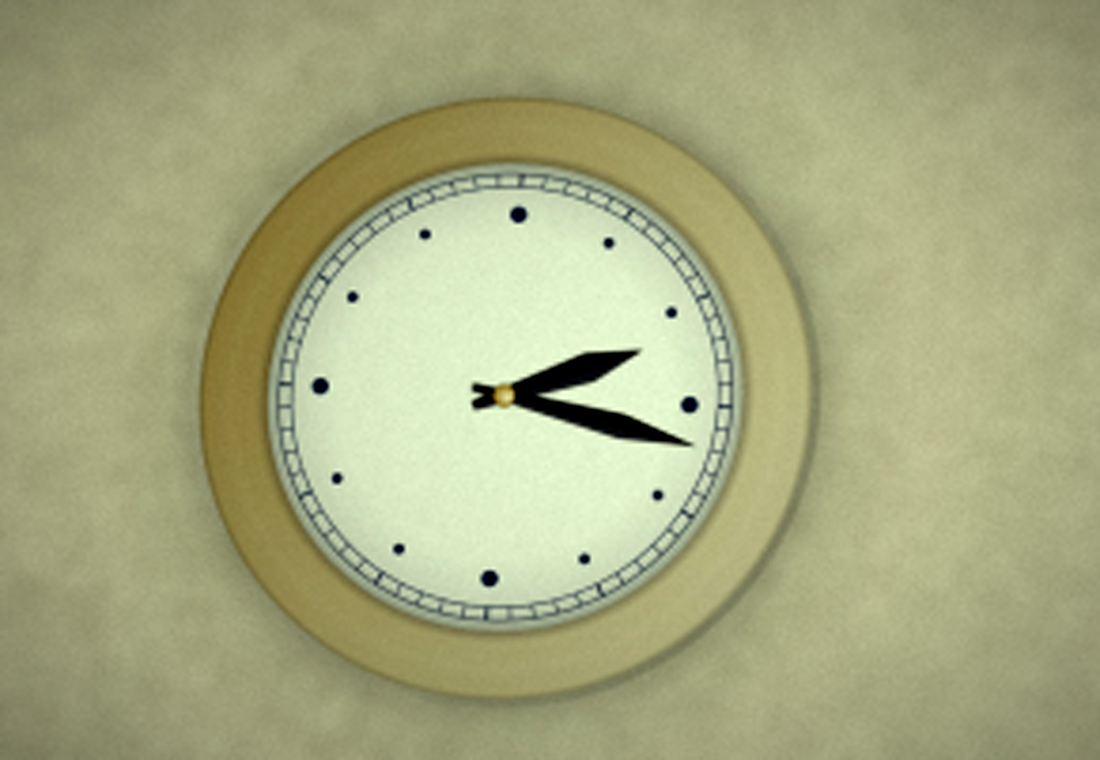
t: h=2 m=17
